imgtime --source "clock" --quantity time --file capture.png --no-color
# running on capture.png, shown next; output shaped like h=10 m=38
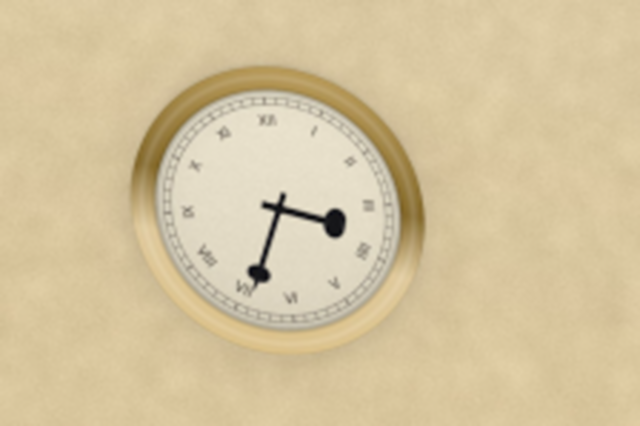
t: h=3 m=34
